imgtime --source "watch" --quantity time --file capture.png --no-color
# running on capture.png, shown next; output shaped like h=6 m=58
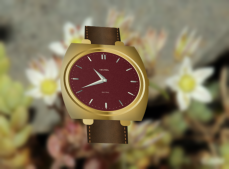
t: h=10 m=41
